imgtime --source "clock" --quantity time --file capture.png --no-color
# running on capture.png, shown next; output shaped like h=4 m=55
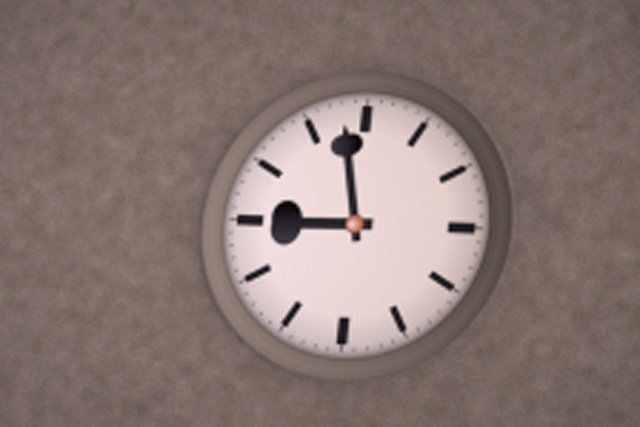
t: h=8 m=58
